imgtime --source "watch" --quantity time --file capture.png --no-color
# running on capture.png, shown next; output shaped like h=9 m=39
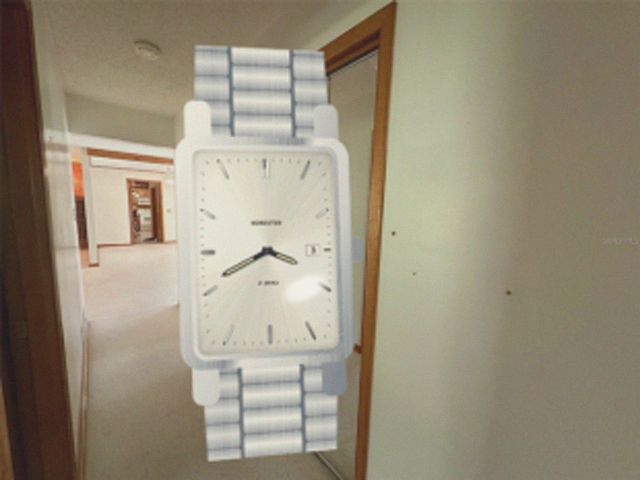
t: h=3 m=41
